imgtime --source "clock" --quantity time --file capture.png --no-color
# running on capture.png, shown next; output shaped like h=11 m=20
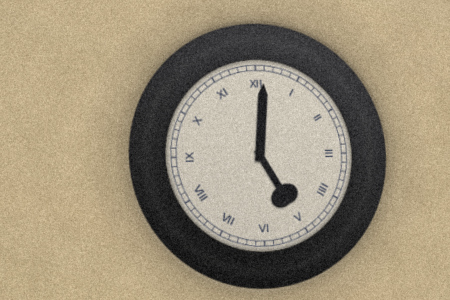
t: h=5 m=1
